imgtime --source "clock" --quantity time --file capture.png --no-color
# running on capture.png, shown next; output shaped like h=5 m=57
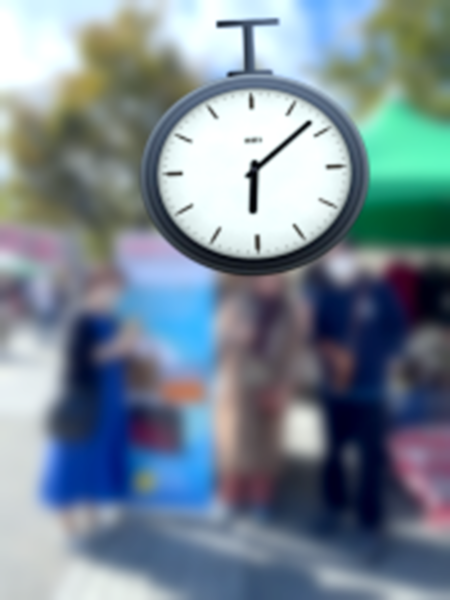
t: h=6 m=8
